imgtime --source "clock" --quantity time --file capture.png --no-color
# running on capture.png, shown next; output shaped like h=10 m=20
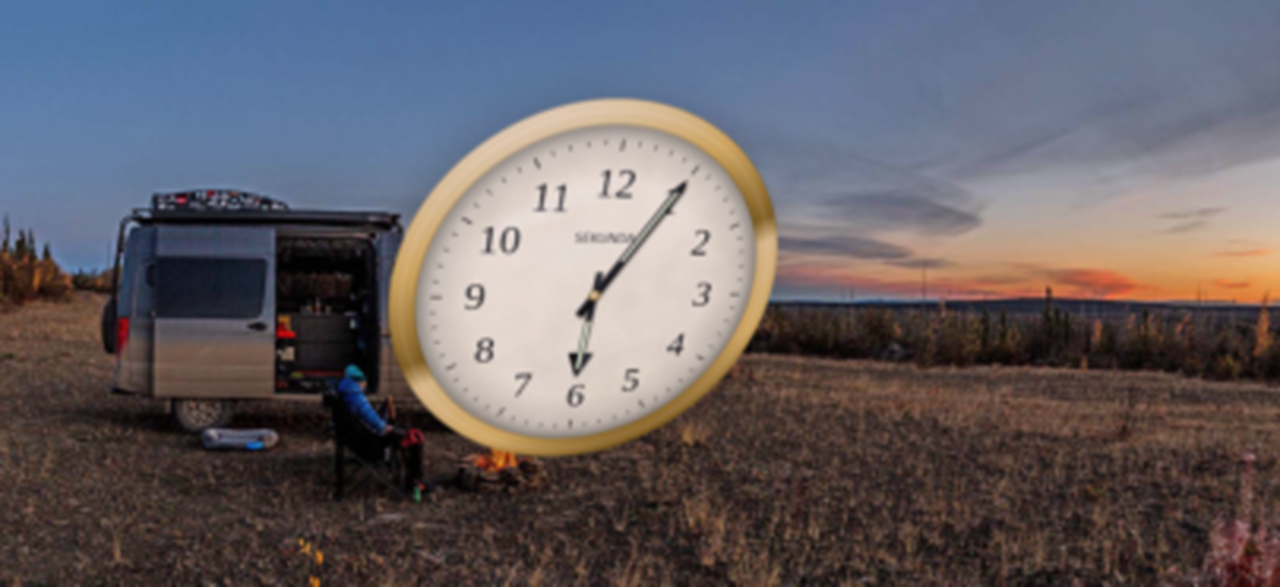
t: h=6 m=5
